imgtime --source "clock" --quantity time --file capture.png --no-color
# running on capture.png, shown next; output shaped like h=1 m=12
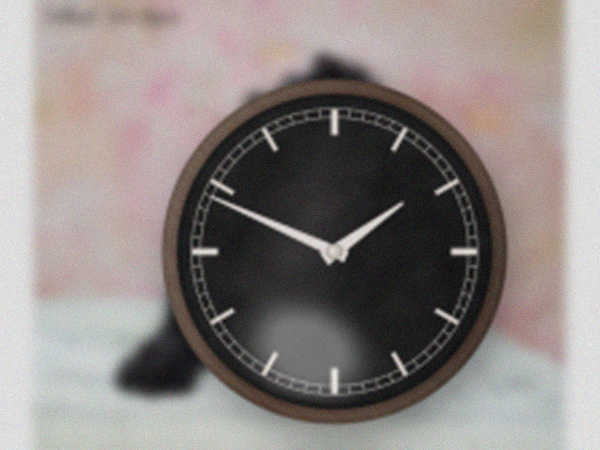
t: h=1 m=49
